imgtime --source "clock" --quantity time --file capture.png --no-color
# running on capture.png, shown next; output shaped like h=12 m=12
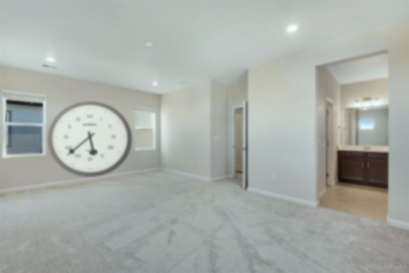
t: h=5 m=38
